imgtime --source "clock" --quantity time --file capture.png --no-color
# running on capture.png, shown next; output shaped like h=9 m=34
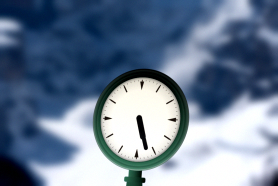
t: h=5 m=27
